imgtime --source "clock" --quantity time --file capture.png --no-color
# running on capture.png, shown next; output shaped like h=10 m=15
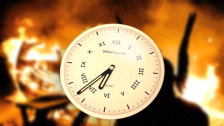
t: h=6 m=37
